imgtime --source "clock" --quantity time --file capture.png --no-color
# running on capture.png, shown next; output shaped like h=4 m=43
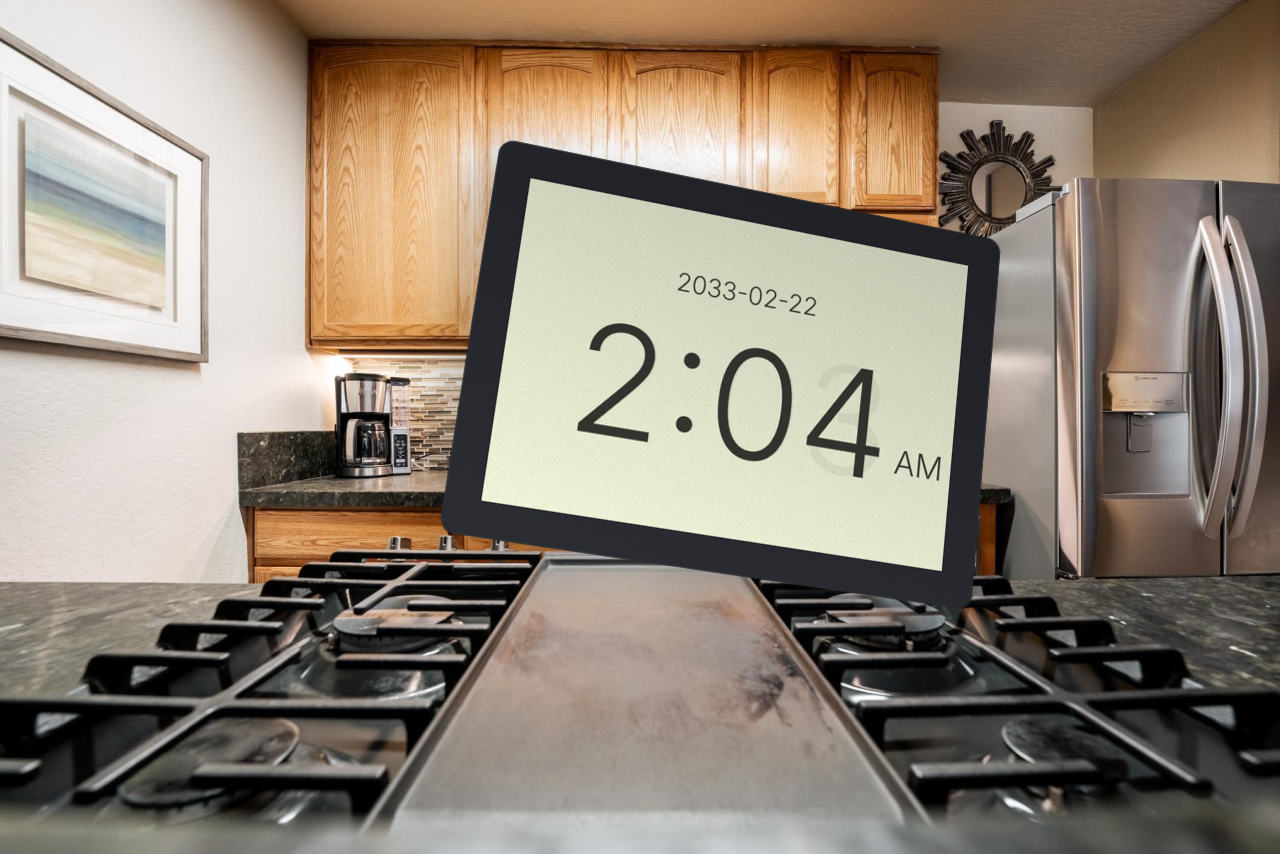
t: h=2 m=4
